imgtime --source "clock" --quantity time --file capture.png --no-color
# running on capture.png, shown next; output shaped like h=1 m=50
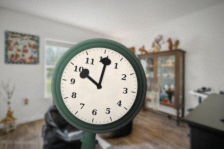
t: h=10 m=1
